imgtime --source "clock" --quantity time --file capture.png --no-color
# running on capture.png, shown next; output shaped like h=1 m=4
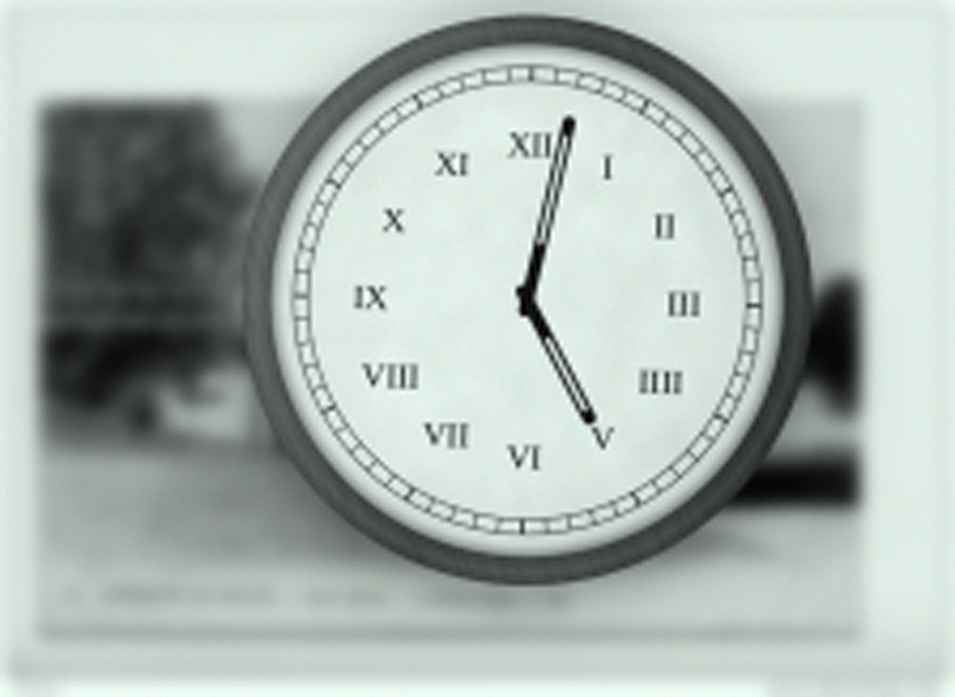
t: h=5 m=2
